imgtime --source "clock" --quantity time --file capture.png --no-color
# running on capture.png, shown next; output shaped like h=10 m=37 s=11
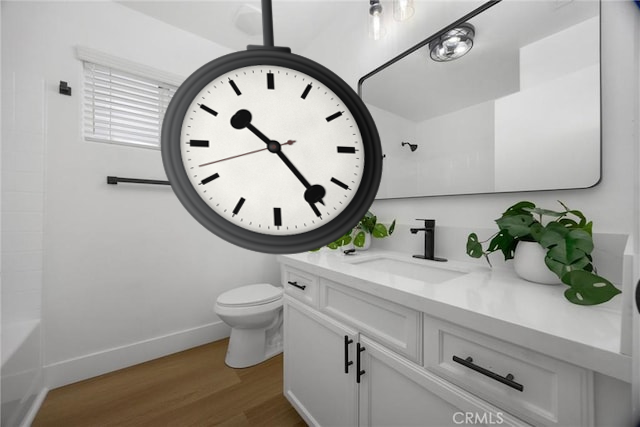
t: h=10 m=23 s=42
